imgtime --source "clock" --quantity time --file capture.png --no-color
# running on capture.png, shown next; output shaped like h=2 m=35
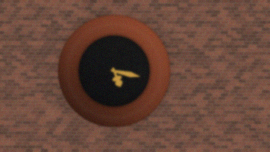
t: h=5 m=17
